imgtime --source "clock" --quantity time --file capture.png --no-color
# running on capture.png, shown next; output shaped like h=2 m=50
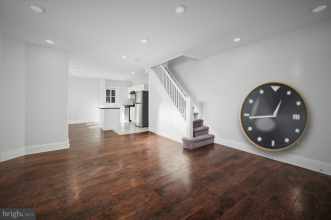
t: h=12 m=44
